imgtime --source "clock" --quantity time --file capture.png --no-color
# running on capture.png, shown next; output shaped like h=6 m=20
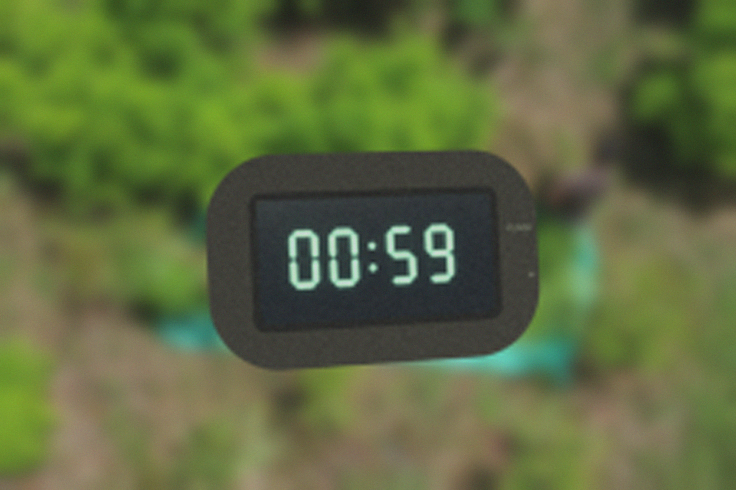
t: h=0 m=59
